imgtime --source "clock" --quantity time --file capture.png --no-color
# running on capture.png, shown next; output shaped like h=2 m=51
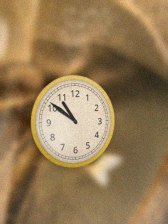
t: h=10 m=51
